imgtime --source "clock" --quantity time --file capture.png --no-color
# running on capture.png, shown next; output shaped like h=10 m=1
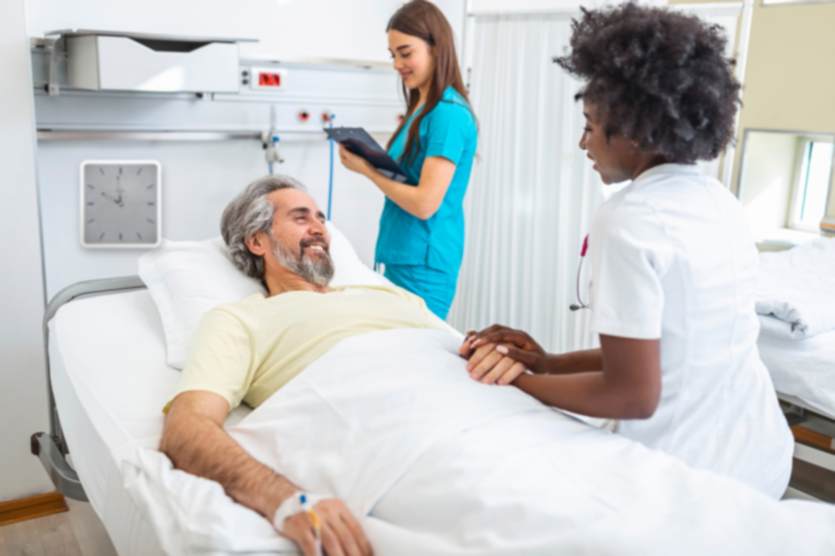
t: h=9 m=59
